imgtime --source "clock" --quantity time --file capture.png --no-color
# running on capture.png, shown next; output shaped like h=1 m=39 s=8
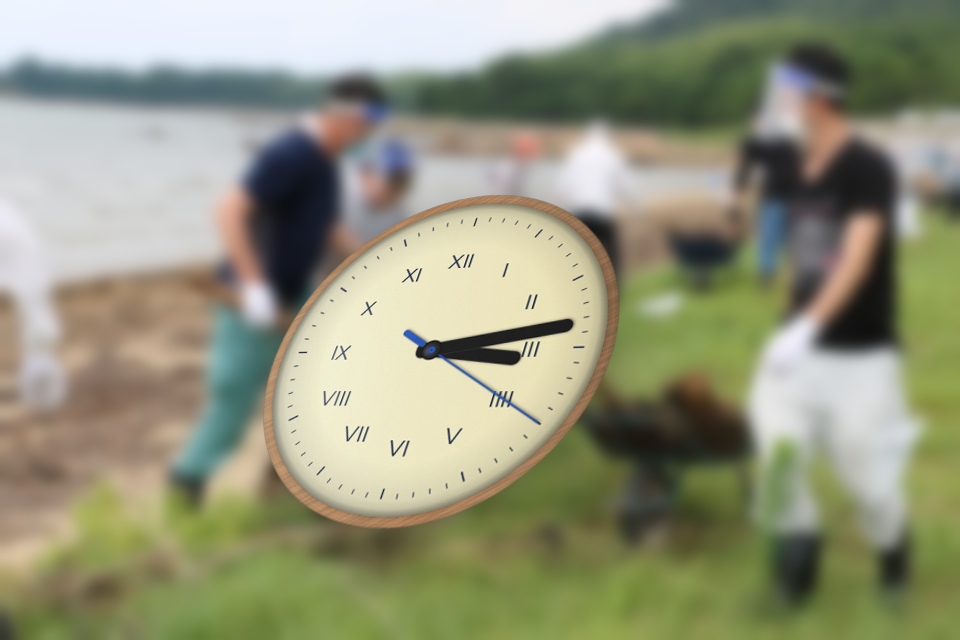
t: h=3 m=13 s=20
